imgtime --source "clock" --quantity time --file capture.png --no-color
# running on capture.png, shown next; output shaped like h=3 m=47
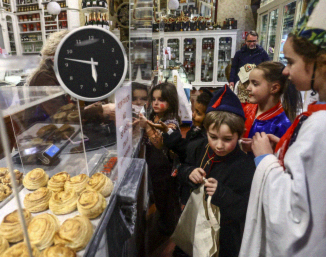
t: h=5 m=47
